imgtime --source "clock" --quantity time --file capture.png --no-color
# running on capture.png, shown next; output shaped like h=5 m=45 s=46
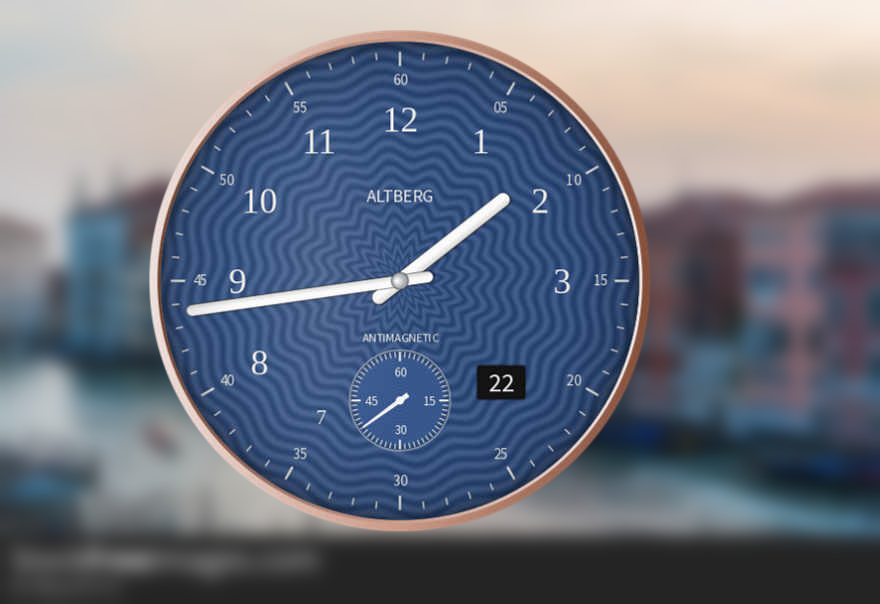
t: h=1 m=43 s=39
